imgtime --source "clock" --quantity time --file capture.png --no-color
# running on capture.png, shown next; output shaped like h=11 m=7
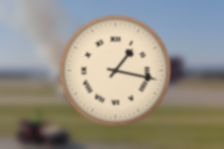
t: h=1 m=17
